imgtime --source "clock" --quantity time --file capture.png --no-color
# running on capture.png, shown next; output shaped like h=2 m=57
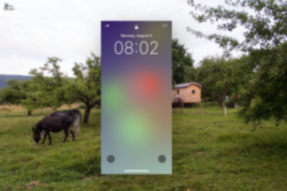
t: h=8 m=2
